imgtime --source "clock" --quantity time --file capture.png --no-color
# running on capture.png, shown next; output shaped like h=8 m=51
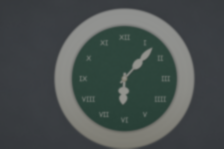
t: h=6 m=7
